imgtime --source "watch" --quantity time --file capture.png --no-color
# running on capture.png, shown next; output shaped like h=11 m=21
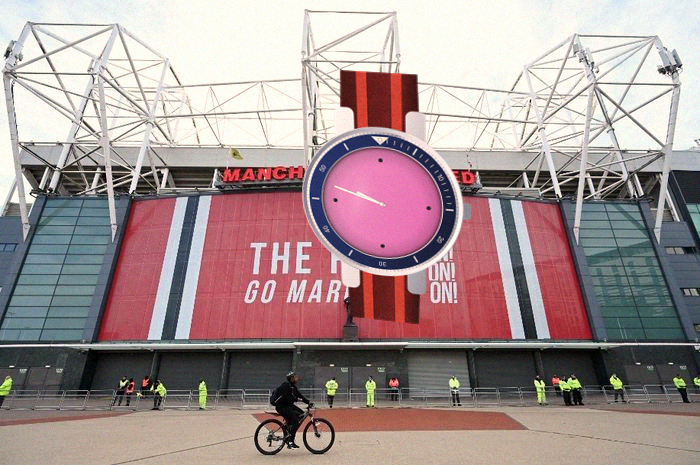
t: h=9 m=48
